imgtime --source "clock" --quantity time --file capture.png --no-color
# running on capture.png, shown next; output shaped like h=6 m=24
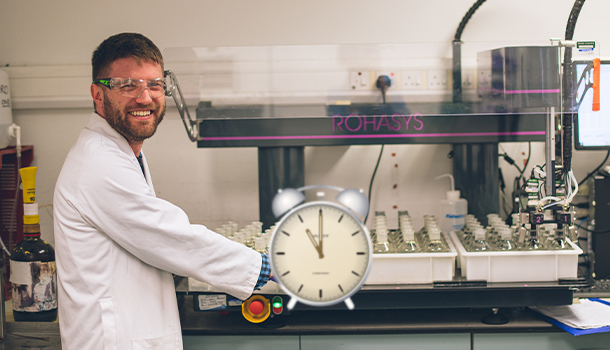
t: h=11 m=0
